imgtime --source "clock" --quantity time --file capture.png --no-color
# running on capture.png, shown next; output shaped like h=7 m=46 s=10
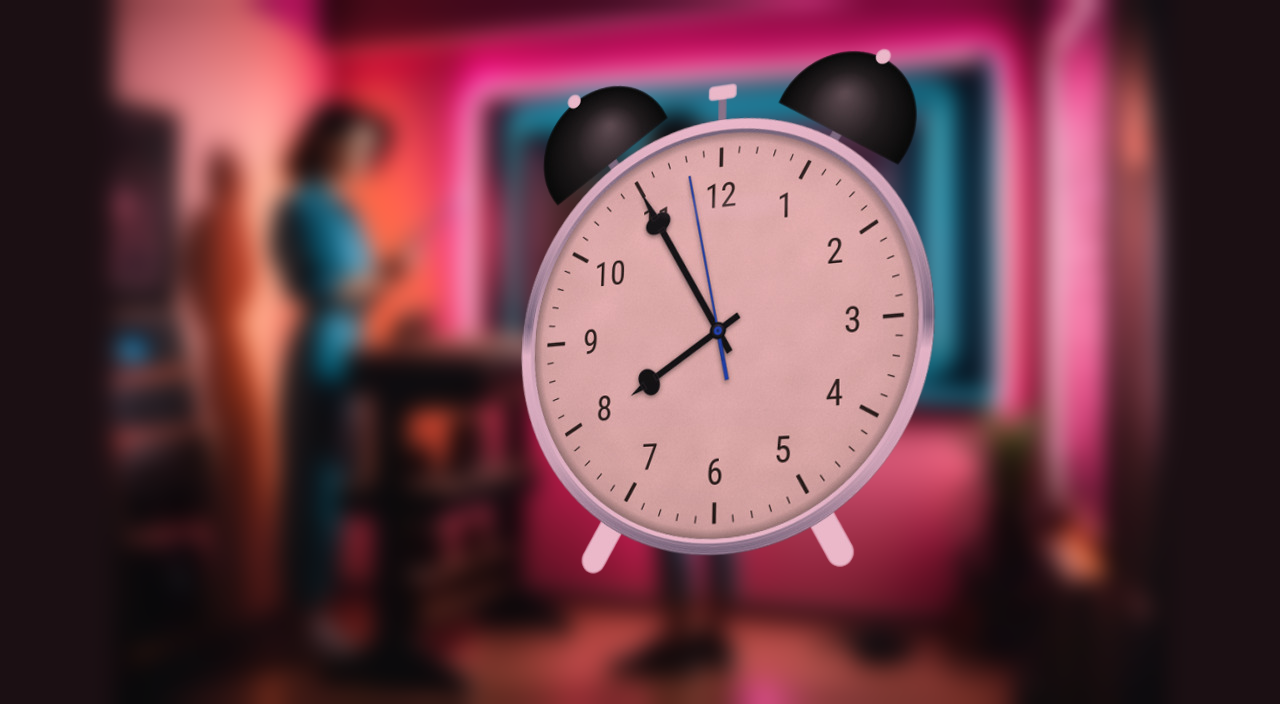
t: h=7 m=54 s=58
